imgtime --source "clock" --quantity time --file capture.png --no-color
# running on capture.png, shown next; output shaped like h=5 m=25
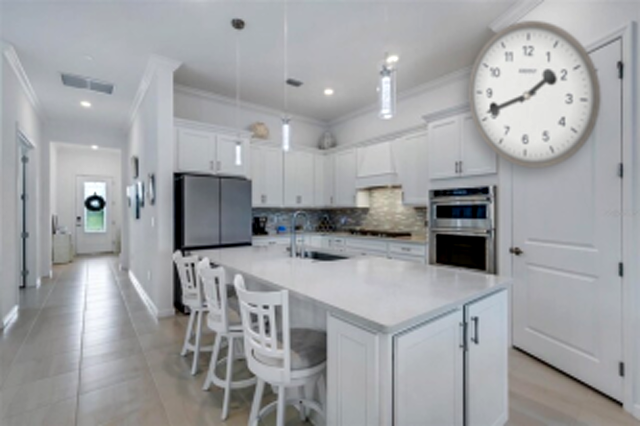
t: h=1 m=41
